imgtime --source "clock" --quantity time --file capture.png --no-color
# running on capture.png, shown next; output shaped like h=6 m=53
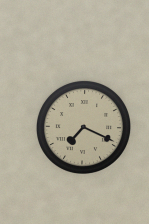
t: h=7 m=19
